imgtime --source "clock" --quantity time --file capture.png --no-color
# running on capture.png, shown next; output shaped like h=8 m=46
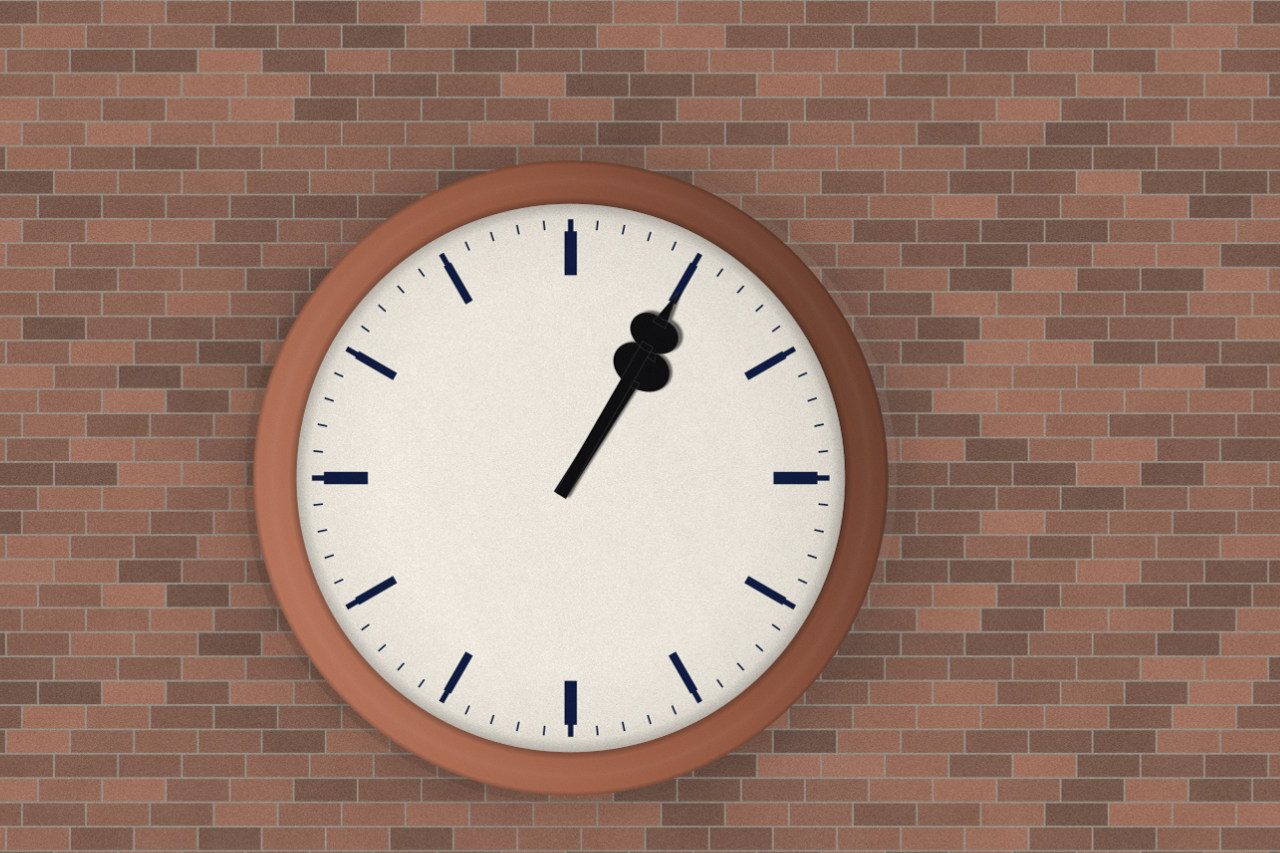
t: h=1 m=5
